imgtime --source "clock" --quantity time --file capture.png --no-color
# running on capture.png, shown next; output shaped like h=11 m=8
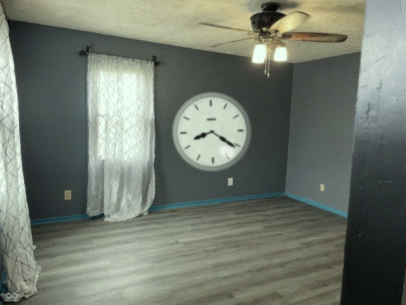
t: h=8 m=21
